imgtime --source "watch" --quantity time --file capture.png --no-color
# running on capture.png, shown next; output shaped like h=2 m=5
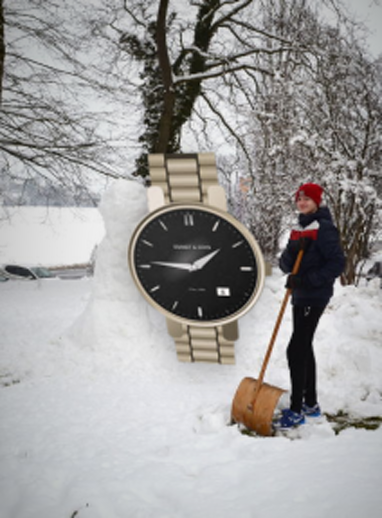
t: h=1 m=46
